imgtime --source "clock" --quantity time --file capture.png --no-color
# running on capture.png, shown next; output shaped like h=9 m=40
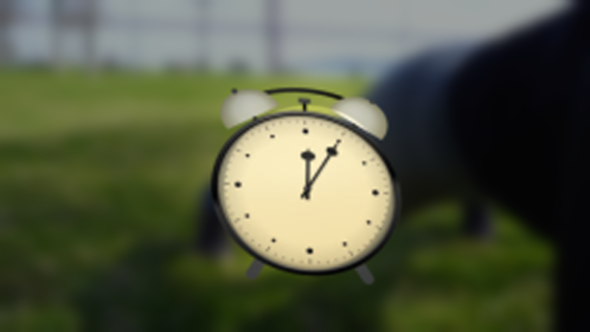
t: h=12 m=5
